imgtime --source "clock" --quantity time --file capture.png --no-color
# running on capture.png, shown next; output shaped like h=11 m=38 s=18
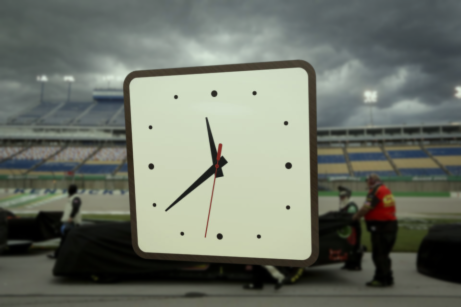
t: h=11 m=38 s=32
